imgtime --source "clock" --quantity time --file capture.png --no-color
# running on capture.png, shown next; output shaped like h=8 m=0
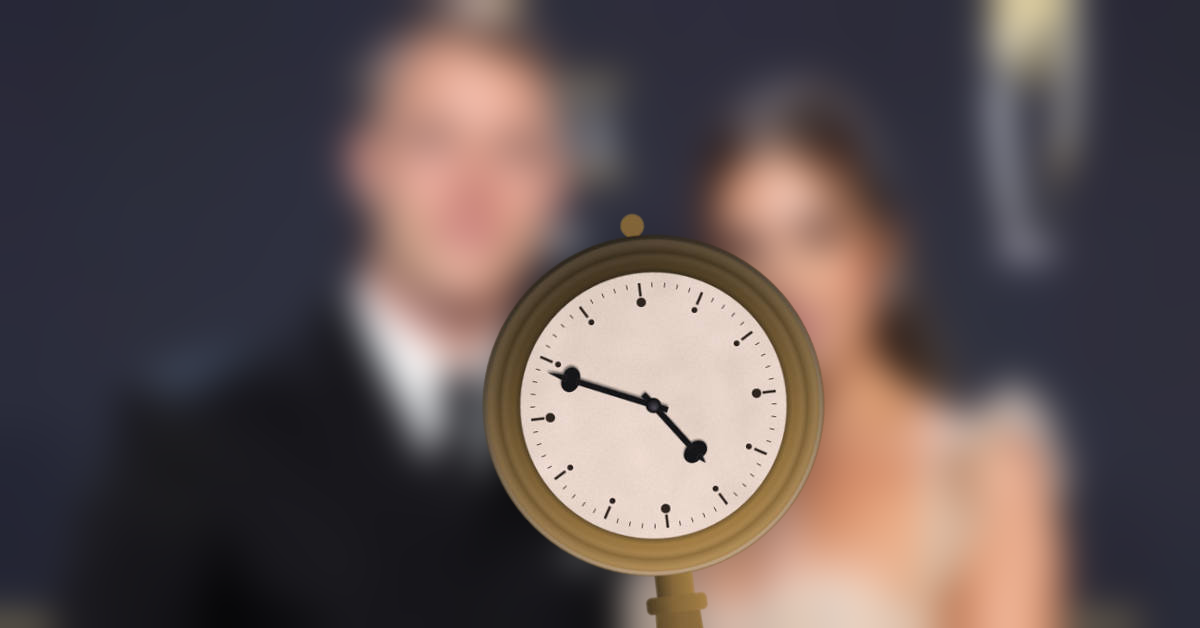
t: h=4 m=49
